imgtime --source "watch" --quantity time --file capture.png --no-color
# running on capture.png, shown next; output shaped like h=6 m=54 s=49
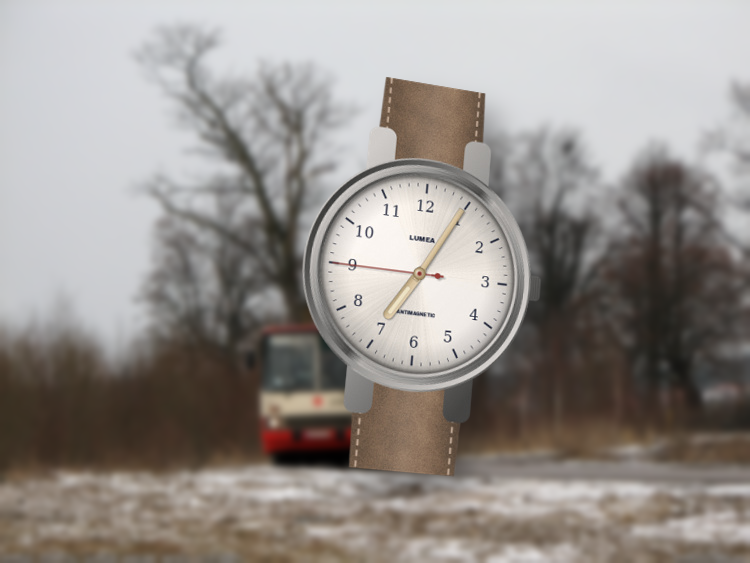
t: h=7 m=4 s=45
